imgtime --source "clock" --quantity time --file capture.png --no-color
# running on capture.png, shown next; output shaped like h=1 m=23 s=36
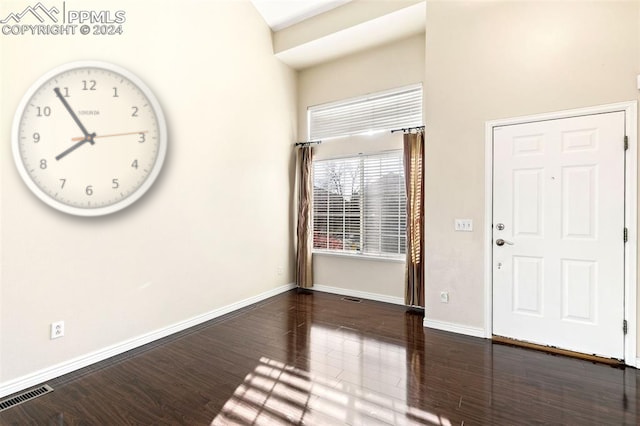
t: h=7 m=54 s=14
